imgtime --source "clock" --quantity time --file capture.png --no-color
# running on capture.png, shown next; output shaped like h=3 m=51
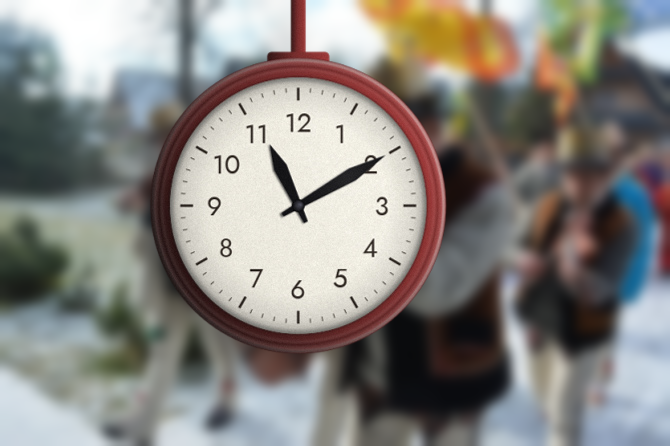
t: h=11 m=10
